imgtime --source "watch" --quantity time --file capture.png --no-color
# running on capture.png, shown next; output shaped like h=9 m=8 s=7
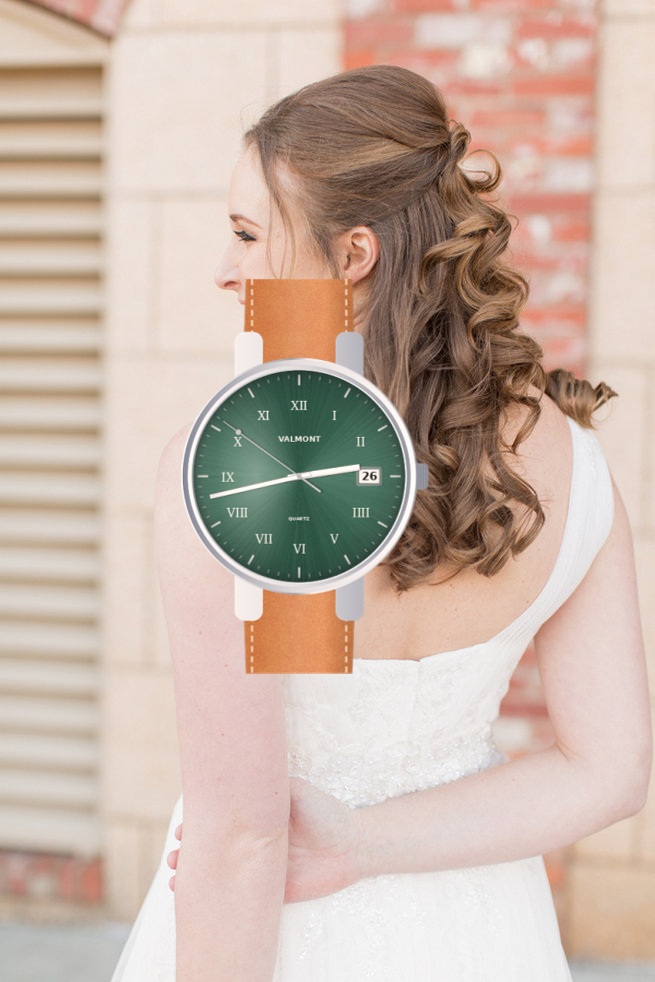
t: h=2 m=42 s=51
